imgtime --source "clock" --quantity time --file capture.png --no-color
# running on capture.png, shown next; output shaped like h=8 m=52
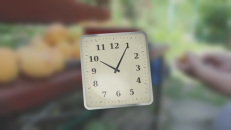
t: h=10 m=5
